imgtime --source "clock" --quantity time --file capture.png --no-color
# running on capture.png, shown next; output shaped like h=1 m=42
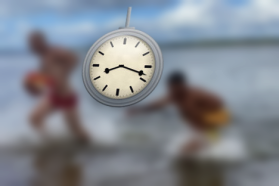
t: h=8 m=18
